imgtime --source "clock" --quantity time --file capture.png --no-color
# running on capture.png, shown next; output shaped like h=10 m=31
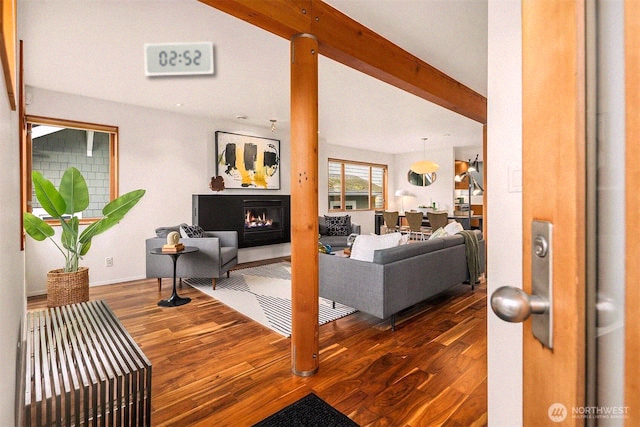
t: h=2 m=52
